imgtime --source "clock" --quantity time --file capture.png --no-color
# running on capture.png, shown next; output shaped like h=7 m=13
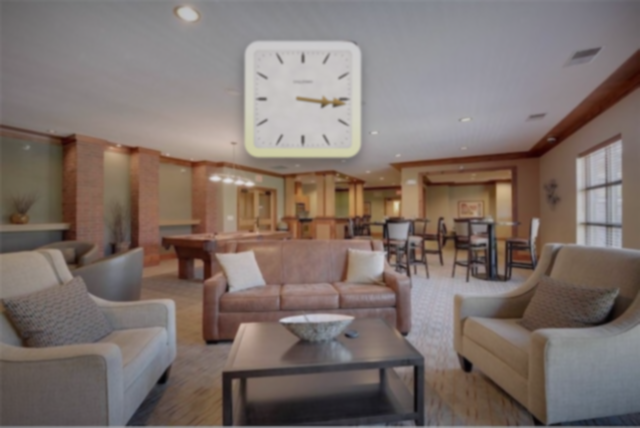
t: h=3 m=16
